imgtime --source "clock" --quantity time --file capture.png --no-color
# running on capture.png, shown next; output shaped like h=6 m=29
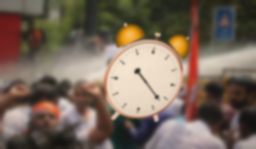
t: h=10 m=22
